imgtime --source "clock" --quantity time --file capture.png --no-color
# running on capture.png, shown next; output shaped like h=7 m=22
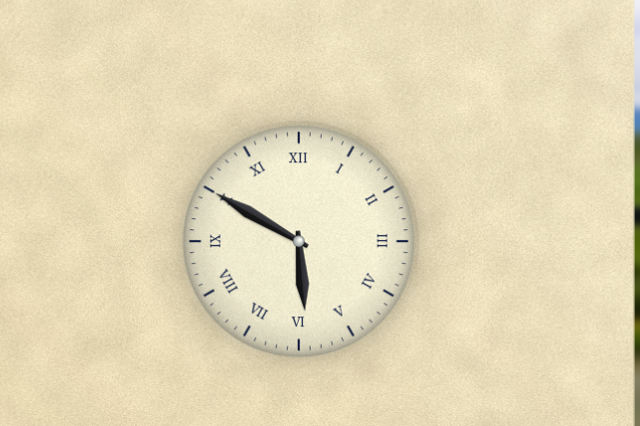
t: h=5 m=50
